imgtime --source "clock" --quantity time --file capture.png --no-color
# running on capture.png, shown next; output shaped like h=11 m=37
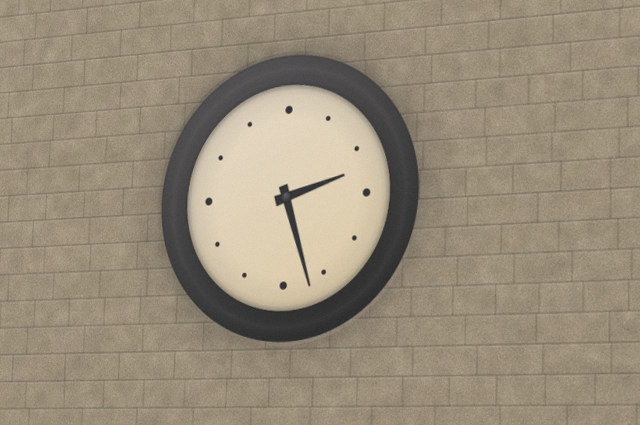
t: h=2 m=27
